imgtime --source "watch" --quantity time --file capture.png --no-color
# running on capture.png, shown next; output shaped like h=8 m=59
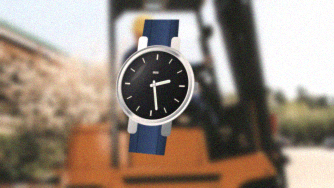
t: h=2 m=28
